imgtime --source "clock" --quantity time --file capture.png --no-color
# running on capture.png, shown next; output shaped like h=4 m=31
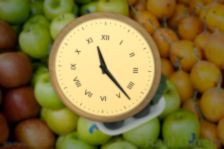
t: h=11 m=23
